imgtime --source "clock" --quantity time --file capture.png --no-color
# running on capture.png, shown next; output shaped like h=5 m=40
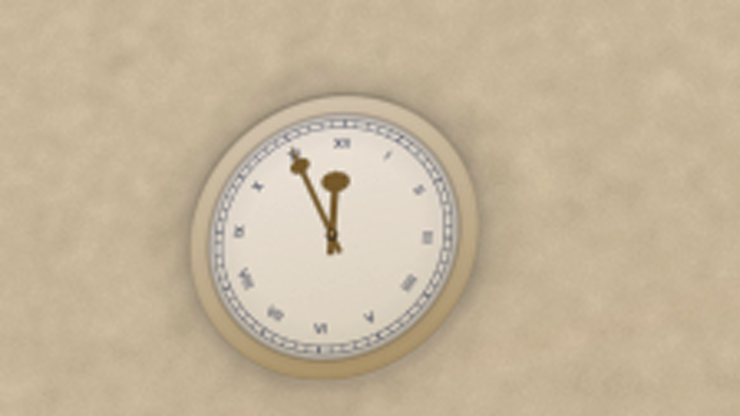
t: h=11 m=55
